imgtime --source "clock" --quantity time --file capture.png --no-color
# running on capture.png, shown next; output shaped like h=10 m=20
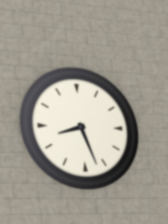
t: h=8 m=27
